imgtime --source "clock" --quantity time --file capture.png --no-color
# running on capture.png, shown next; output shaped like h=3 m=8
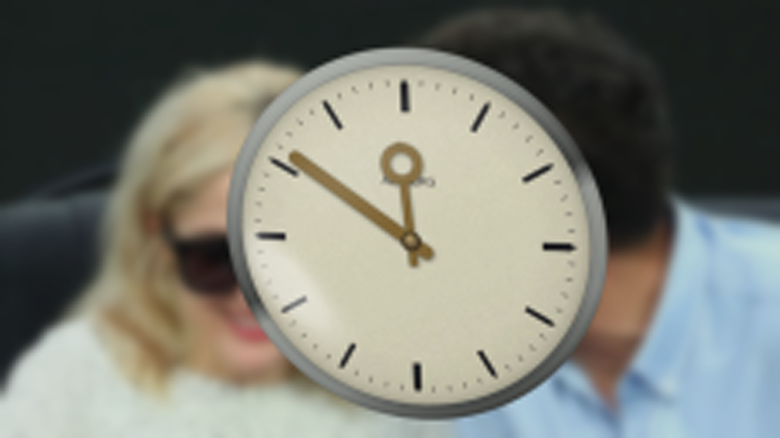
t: h=11 m=51
